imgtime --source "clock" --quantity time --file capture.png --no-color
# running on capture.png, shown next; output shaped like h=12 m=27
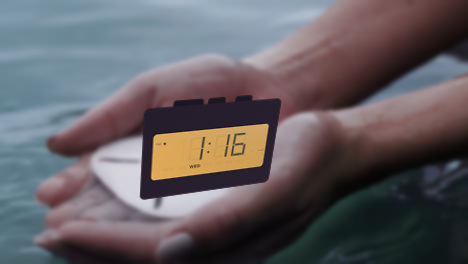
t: h=1 m=16
